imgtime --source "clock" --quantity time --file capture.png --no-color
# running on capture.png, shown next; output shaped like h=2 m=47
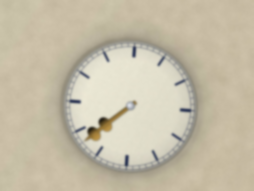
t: h=7 m=38
